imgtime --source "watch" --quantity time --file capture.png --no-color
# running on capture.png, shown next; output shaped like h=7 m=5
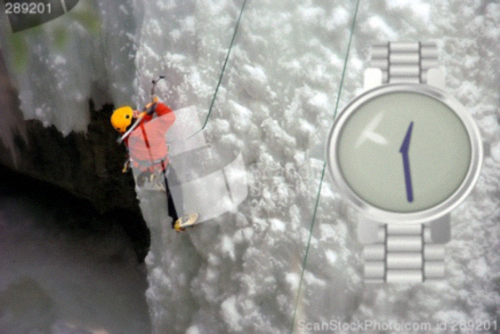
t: h=12 m=29
